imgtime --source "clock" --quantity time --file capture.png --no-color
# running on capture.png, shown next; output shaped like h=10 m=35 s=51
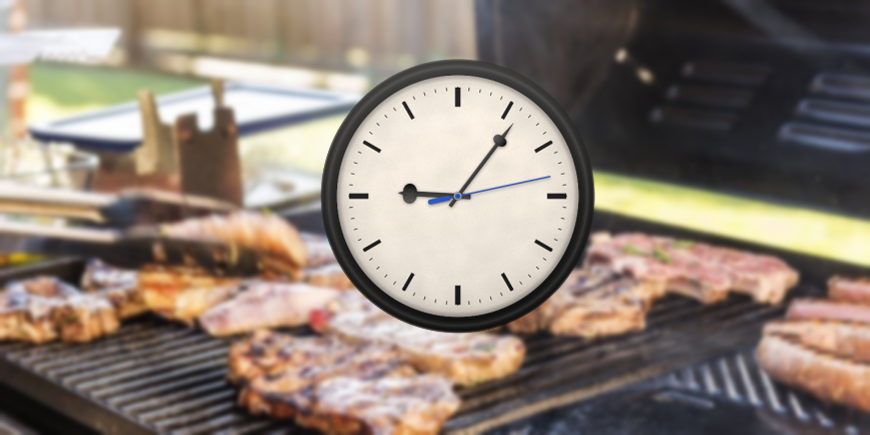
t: h=9 m=6 s=13
